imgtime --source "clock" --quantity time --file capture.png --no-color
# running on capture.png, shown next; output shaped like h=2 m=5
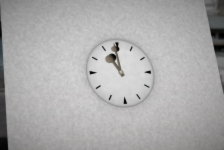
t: h=10 m=59
